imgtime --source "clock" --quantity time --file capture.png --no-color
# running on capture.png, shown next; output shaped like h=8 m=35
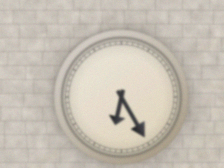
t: h=6 m=25
